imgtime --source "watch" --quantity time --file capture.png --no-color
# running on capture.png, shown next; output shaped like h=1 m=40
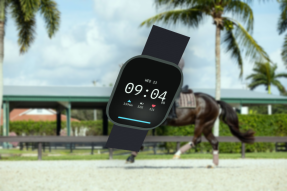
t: h=9 m=4
